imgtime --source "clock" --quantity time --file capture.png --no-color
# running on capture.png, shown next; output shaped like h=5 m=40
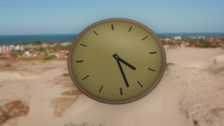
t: h=4 m=28
